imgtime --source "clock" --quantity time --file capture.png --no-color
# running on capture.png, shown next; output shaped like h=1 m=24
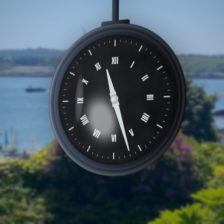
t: h=11 m=27
